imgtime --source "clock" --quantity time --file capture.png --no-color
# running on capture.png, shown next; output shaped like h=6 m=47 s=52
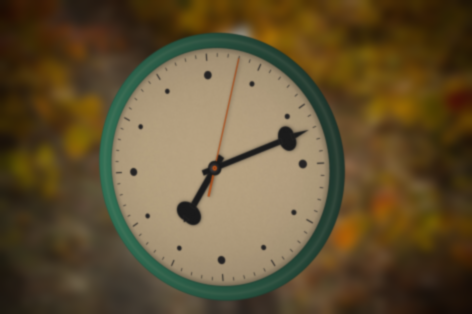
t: h=7 m=12 s=3
